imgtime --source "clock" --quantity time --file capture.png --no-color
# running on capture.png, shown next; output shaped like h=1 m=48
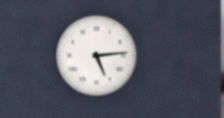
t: h=5 m=14
